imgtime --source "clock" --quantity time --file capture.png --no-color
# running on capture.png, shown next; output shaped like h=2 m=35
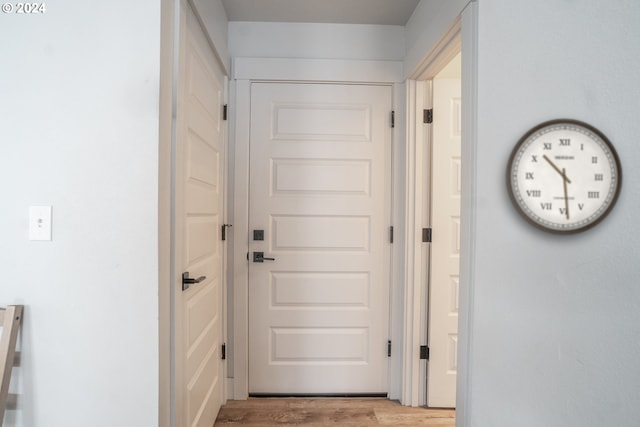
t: h=10 m=29
